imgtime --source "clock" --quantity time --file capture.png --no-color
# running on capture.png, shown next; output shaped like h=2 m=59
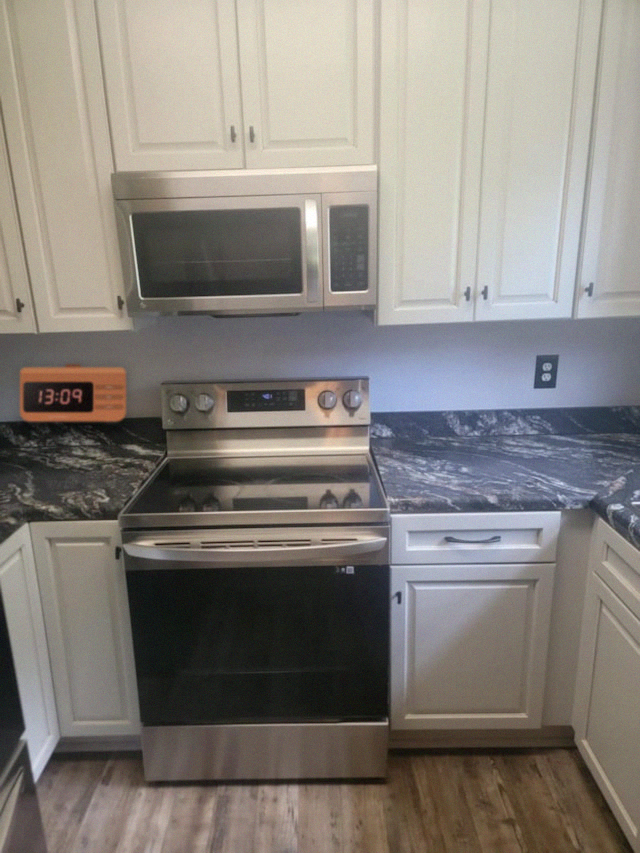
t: h=13 m=9
